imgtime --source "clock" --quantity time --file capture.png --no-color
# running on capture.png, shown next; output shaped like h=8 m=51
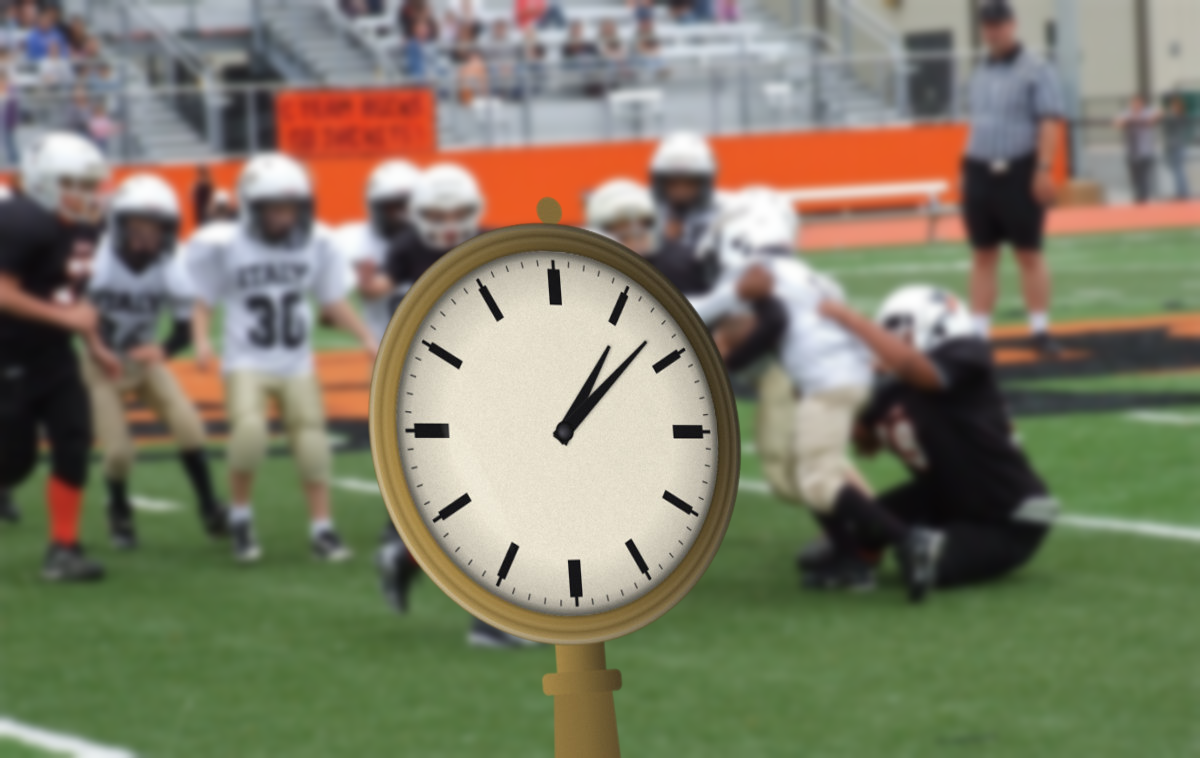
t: h=1 m=8
